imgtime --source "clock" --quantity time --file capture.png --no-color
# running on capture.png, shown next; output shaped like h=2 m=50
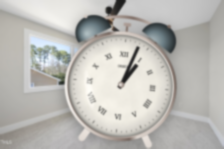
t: h=1 m=3
